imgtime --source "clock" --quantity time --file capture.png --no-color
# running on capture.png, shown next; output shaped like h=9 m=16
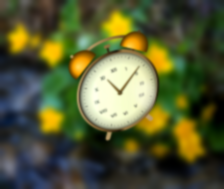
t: h=11 m=9
